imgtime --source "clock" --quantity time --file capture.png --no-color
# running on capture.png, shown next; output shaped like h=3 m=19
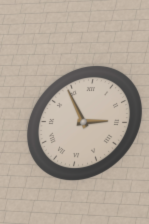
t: h=2 m=54
